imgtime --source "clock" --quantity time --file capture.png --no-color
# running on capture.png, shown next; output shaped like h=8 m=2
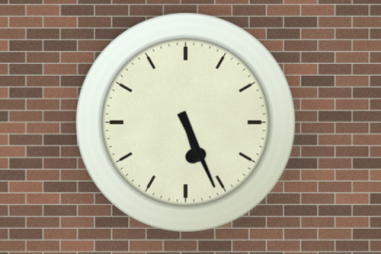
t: h=5 m=26
